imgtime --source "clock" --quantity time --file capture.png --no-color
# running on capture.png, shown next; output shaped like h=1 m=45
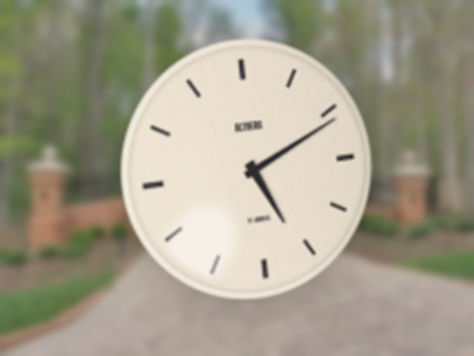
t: h=5 m=11
